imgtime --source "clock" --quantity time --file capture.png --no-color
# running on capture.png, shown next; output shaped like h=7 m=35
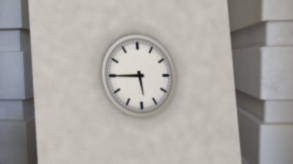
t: h=5 m=45
